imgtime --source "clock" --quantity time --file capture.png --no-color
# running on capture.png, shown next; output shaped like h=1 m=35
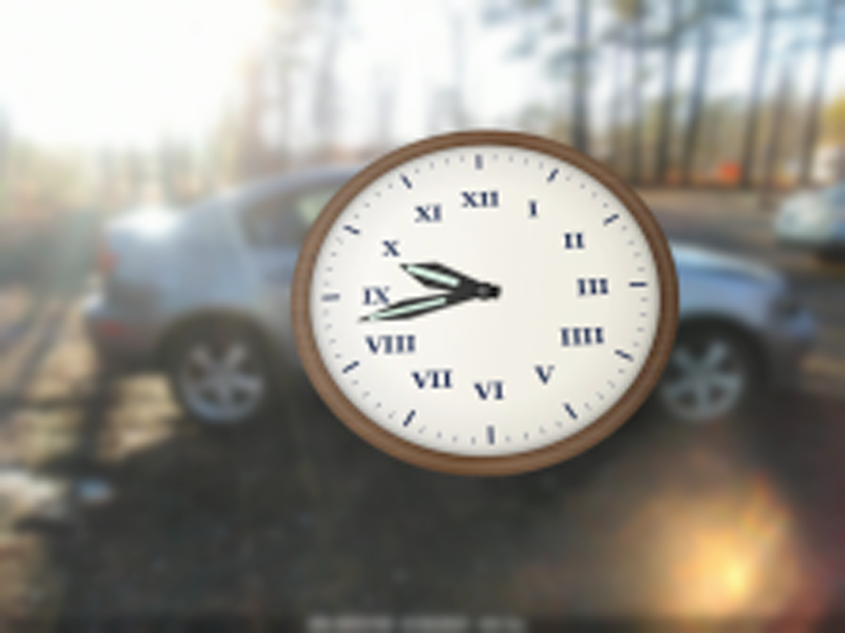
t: h=9 m=43
